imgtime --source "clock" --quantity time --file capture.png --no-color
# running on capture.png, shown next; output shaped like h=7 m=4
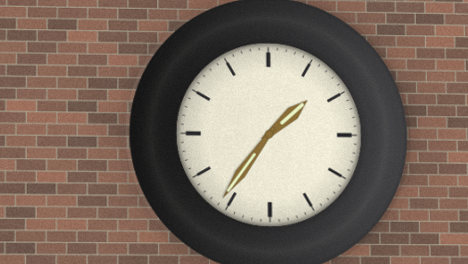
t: h=1 m=36
